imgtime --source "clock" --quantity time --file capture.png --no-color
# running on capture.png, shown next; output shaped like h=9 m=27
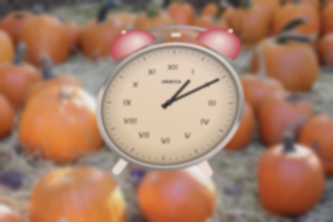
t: h=1 m=10
